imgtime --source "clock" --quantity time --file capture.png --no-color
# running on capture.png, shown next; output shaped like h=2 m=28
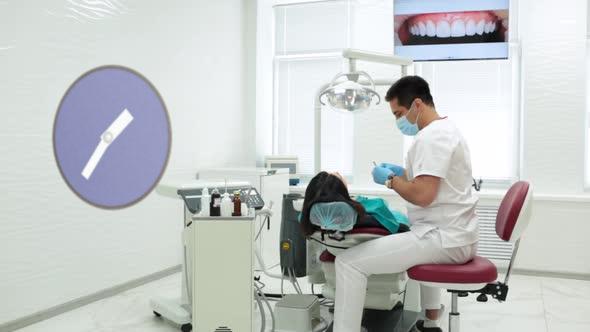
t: h=1 m=36
